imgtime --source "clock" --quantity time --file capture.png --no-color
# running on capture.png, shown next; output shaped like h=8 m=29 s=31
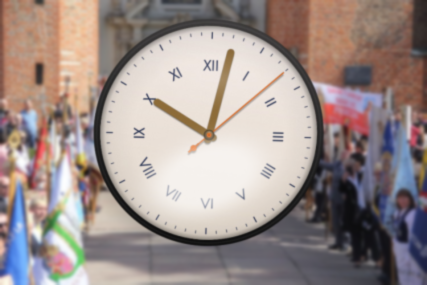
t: h=10 m=2 s=8
